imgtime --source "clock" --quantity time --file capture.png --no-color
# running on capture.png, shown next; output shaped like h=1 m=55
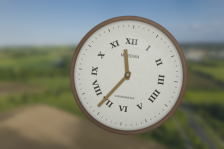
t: h=11 m=36
